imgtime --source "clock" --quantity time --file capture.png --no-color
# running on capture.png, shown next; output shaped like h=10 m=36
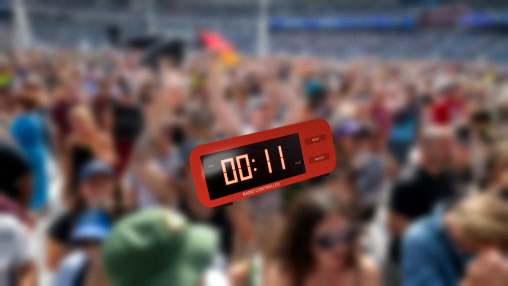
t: h=0 m=11
